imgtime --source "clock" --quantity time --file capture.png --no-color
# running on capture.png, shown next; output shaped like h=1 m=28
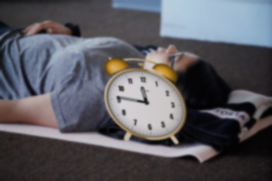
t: h=11 m=46
